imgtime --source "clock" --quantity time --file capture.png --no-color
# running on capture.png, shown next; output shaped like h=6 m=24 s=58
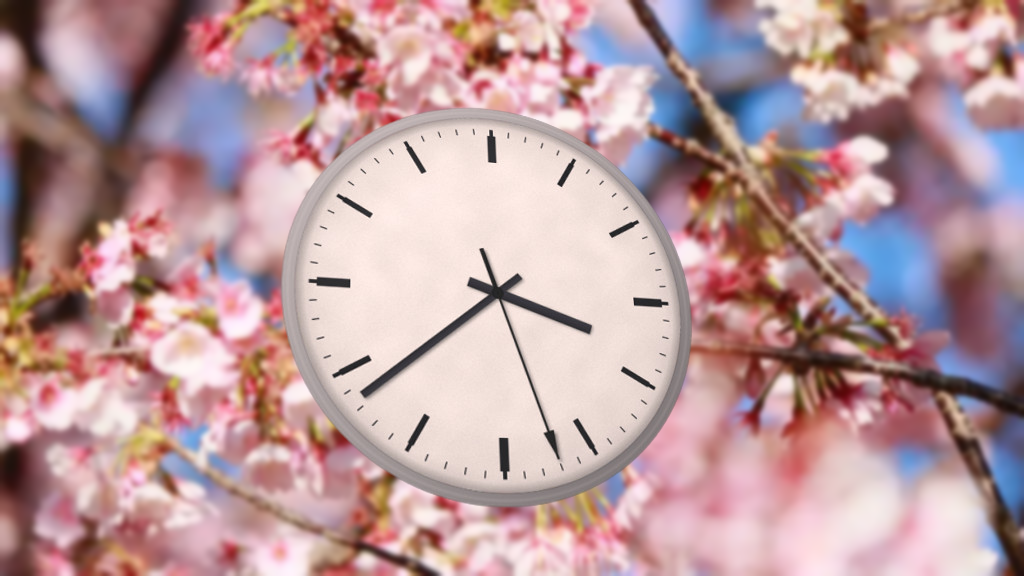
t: h=3 m=38 s=27
